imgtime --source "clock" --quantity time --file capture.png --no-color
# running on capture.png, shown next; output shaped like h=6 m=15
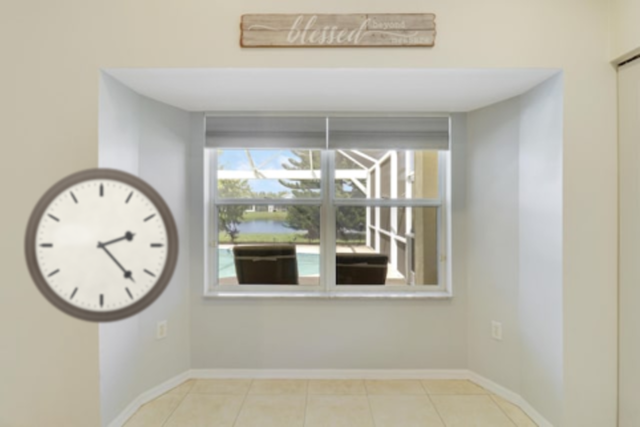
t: h=2 m=23
